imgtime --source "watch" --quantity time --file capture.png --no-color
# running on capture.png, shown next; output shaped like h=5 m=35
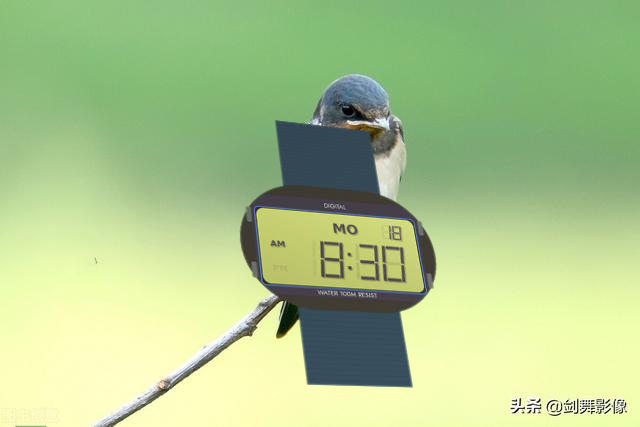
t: h=8 m=30
